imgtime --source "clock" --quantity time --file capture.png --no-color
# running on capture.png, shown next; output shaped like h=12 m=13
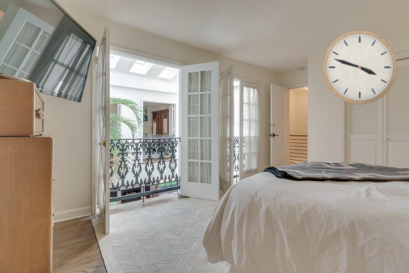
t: h=3 m=48
